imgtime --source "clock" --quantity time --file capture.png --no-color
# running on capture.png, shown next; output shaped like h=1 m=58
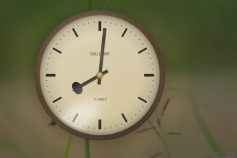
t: h=8 m=1
